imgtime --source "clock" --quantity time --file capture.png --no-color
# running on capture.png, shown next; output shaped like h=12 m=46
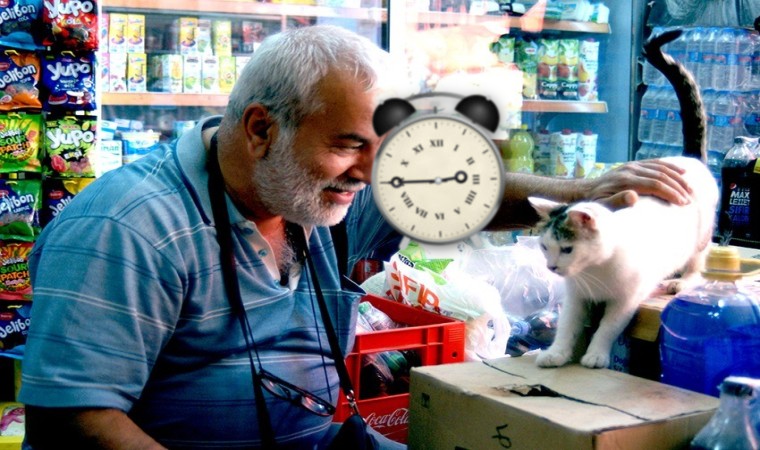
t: h=2 m=45
